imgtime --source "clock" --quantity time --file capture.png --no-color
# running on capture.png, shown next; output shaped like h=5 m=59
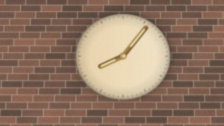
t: h=8 m=6
